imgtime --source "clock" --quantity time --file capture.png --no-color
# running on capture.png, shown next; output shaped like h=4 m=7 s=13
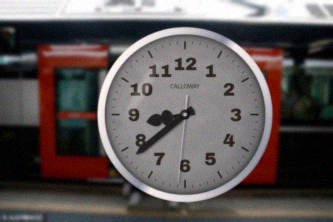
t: h=8 m=38 s=31
